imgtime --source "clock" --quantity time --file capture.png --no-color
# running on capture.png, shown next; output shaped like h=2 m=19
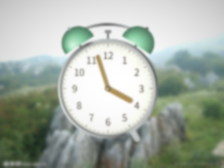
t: h=3 m=57
